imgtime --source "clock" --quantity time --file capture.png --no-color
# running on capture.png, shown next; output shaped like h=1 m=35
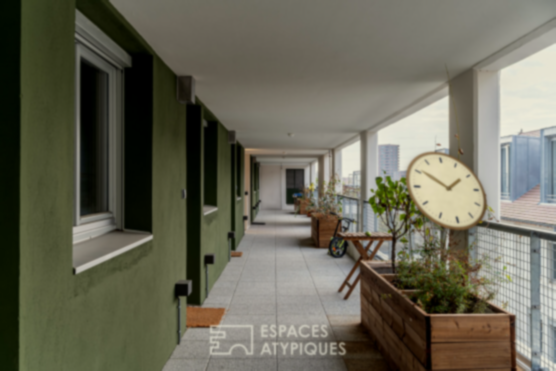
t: h=1 m=51
